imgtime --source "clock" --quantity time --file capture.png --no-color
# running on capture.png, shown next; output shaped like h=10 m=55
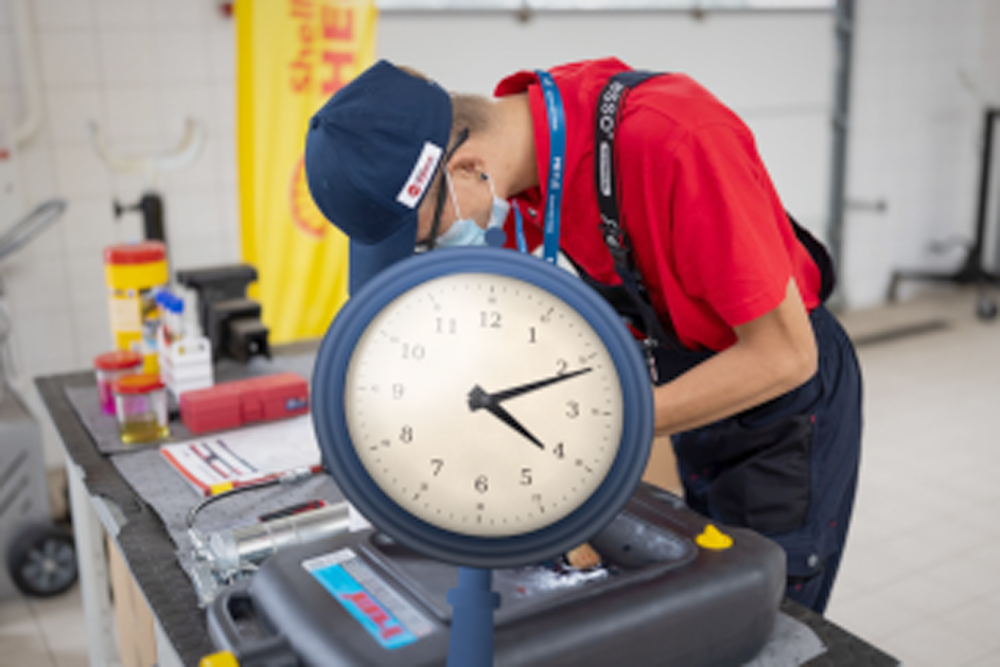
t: h=4 m=11
